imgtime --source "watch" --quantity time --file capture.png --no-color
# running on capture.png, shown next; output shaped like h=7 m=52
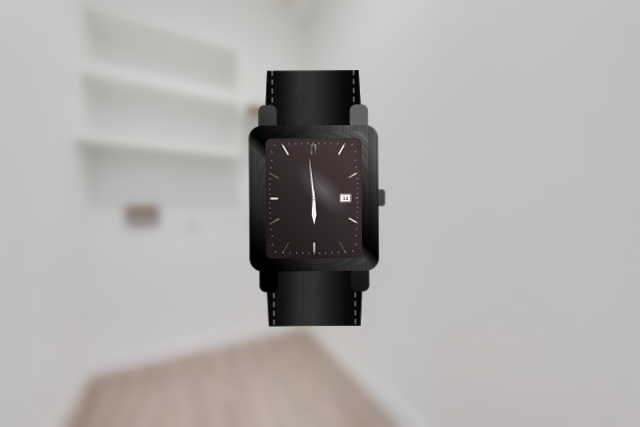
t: h=5 m=59
